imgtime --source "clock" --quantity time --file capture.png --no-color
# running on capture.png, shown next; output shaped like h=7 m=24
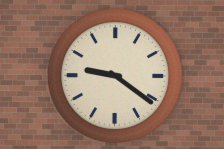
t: h=9 m=21
